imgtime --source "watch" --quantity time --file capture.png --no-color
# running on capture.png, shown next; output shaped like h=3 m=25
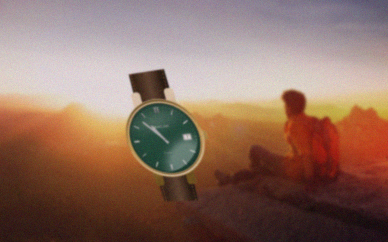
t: h=10 m=53
